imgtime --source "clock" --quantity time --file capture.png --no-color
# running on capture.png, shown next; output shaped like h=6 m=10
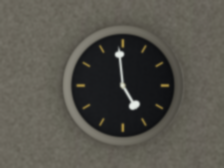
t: h=4 m=59
